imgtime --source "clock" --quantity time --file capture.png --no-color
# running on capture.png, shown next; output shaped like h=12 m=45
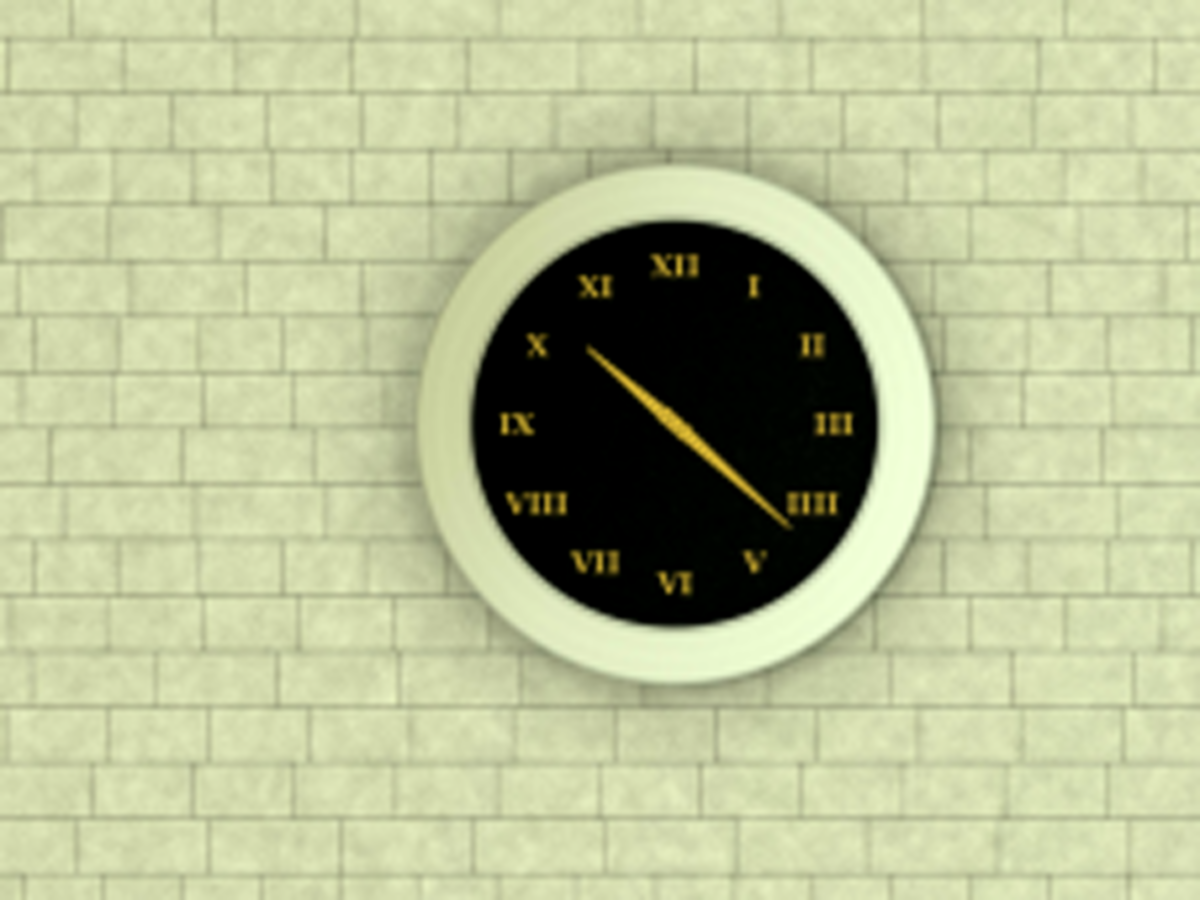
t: h=10 m=22
